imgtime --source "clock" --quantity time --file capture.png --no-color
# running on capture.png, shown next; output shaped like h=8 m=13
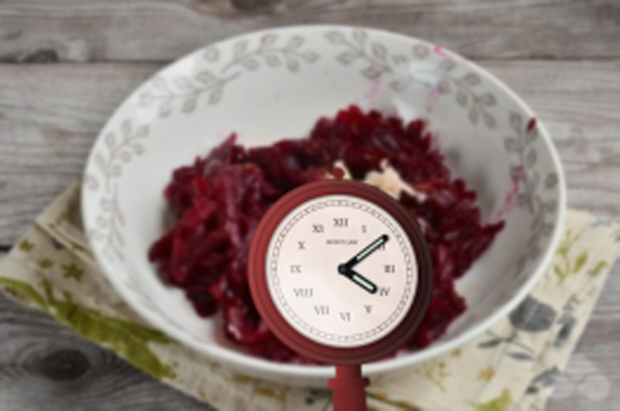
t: h=4 m=9
